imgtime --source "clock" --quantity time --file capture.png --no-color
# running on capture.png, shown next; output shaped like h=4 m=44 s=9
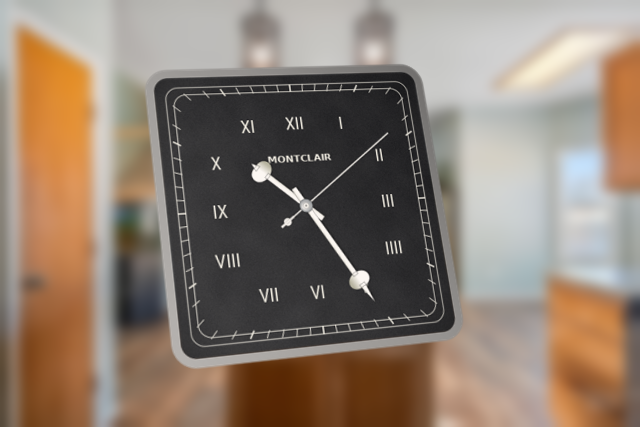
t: h=10 m=25 s=9
